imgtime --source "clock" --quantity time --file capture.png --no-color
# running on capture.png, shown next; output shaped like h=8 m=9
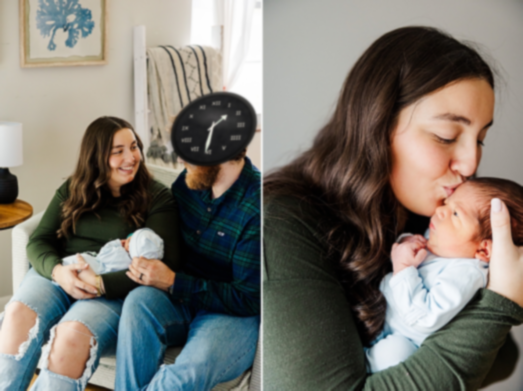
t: h=1 m=31
